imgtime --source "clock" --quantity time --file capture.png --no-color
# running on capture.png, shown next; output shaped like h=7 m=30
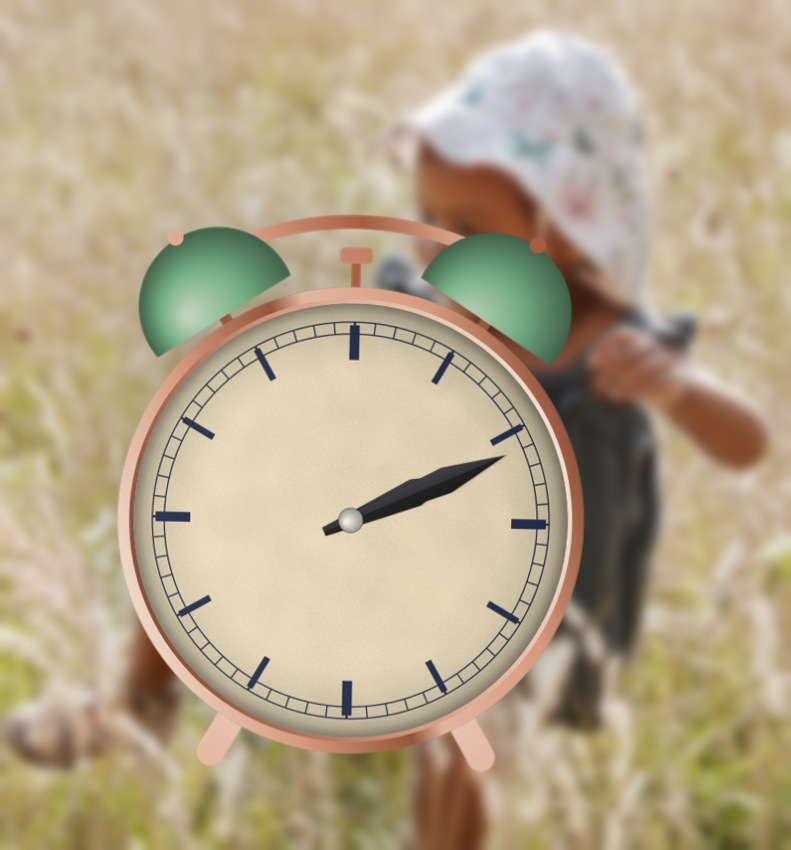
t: h=2 m=11
